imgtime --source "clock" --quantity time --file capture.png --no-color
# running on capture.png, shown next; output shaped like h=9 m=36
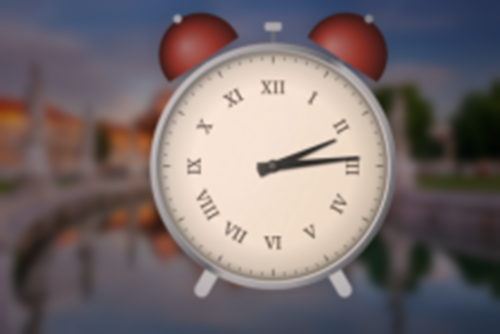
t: h=2 m=14
